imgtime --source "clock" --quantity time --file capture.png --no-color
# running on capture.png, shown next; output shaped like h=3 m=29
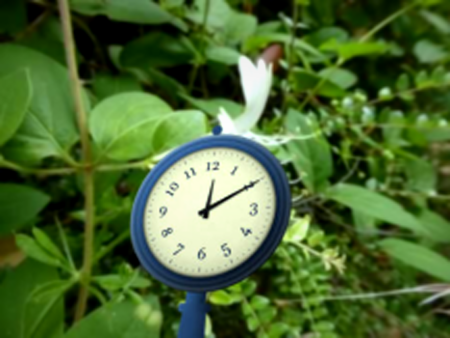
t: h=12 m=10
